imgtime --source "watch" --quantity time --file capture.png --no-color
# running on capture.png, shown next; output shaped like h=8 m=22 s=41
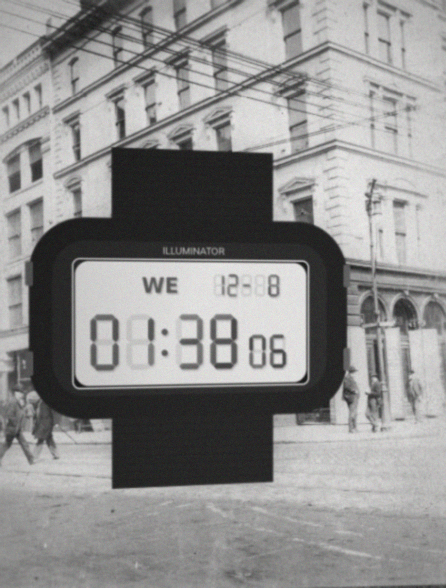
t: h=1 m=38 s=6
